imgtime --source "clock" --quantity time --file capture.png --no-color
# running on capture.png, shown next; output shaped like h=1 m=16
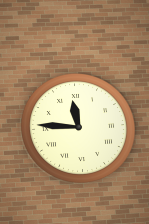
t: h=11 m=46
